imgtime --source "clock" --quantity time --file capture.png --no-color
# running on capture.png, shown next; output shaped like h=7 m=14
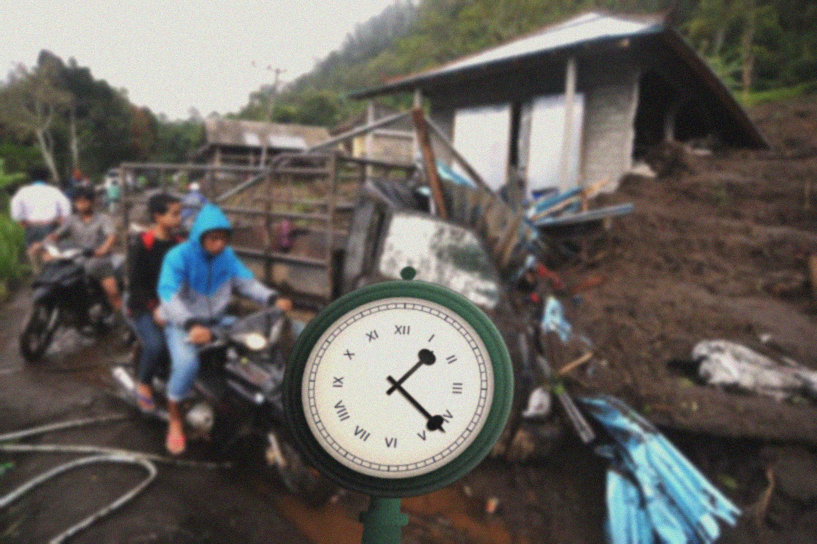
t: h=1 m=22
